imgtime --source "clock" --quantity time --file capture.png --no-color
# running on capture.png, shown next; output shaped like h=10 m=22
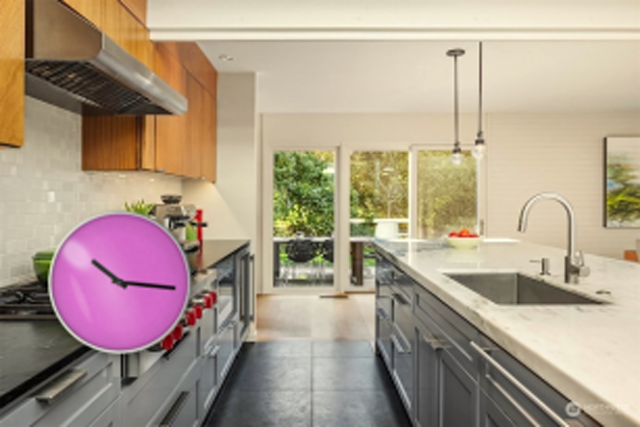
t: h=10 m=16
